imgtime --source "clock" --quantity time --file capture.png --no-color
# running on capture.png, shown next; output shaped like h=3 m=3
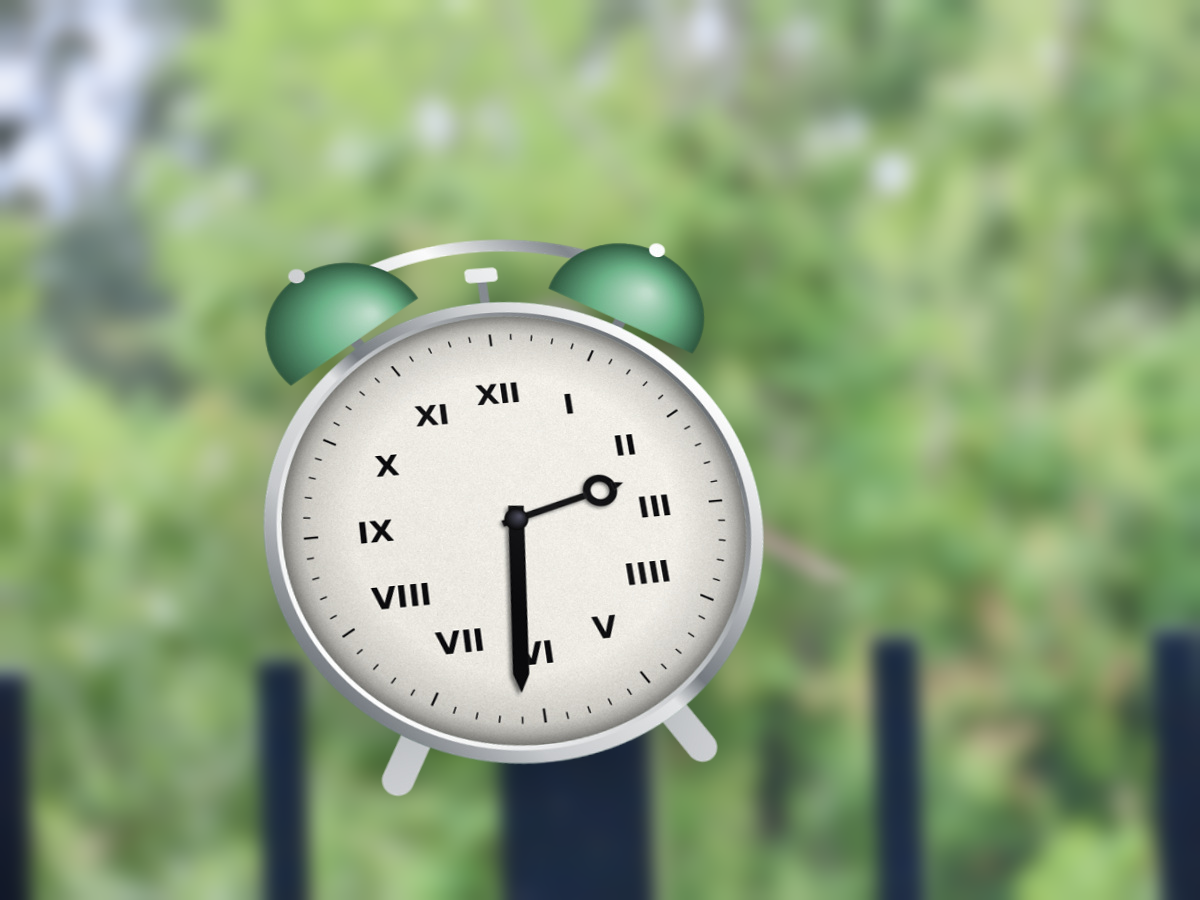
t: h=2 m=31
